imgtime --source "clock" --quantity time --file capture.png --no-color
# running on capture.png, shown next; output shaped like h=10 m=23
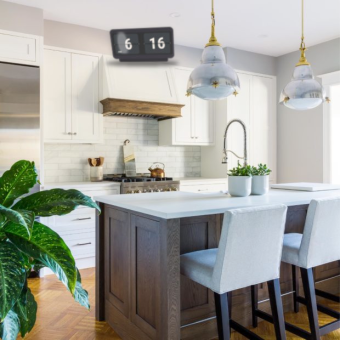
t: h=6 m=16
